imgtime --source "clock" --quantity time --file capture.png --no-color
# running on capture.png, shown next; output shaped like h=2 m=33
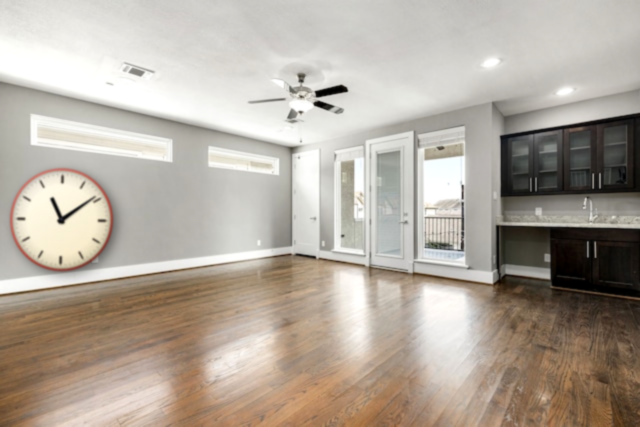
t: h=11 m=9
